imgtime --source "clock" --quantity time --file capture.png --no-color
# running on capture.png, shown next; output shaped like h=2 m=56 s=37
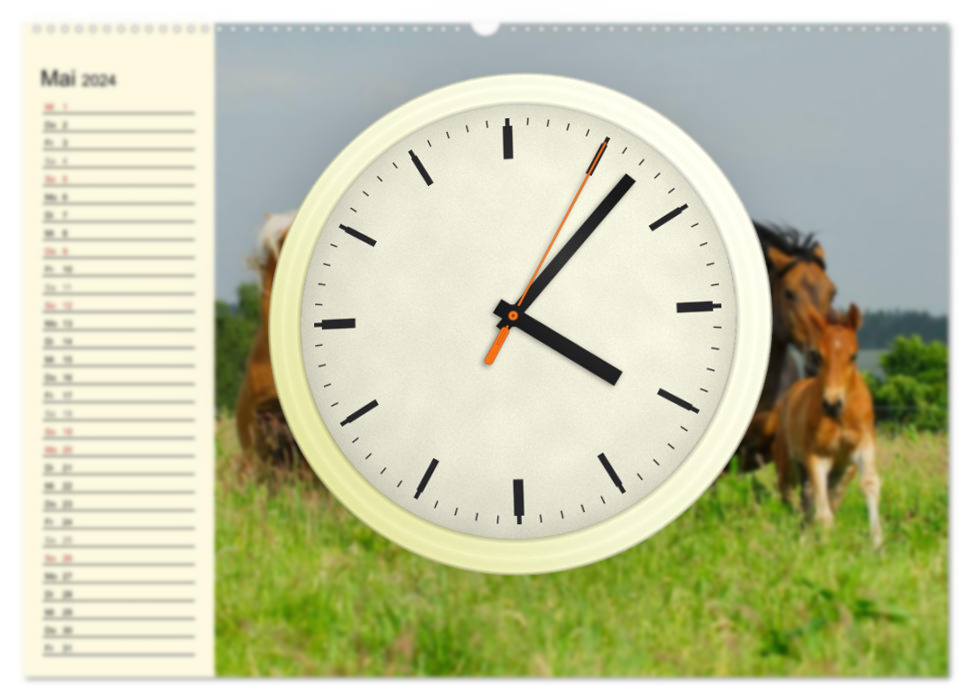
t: h=4 m=7 s=5
